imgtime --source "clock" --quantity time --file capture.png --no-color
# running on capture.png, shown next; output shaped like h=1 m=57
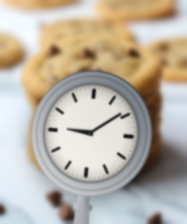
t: h=9 m=9
